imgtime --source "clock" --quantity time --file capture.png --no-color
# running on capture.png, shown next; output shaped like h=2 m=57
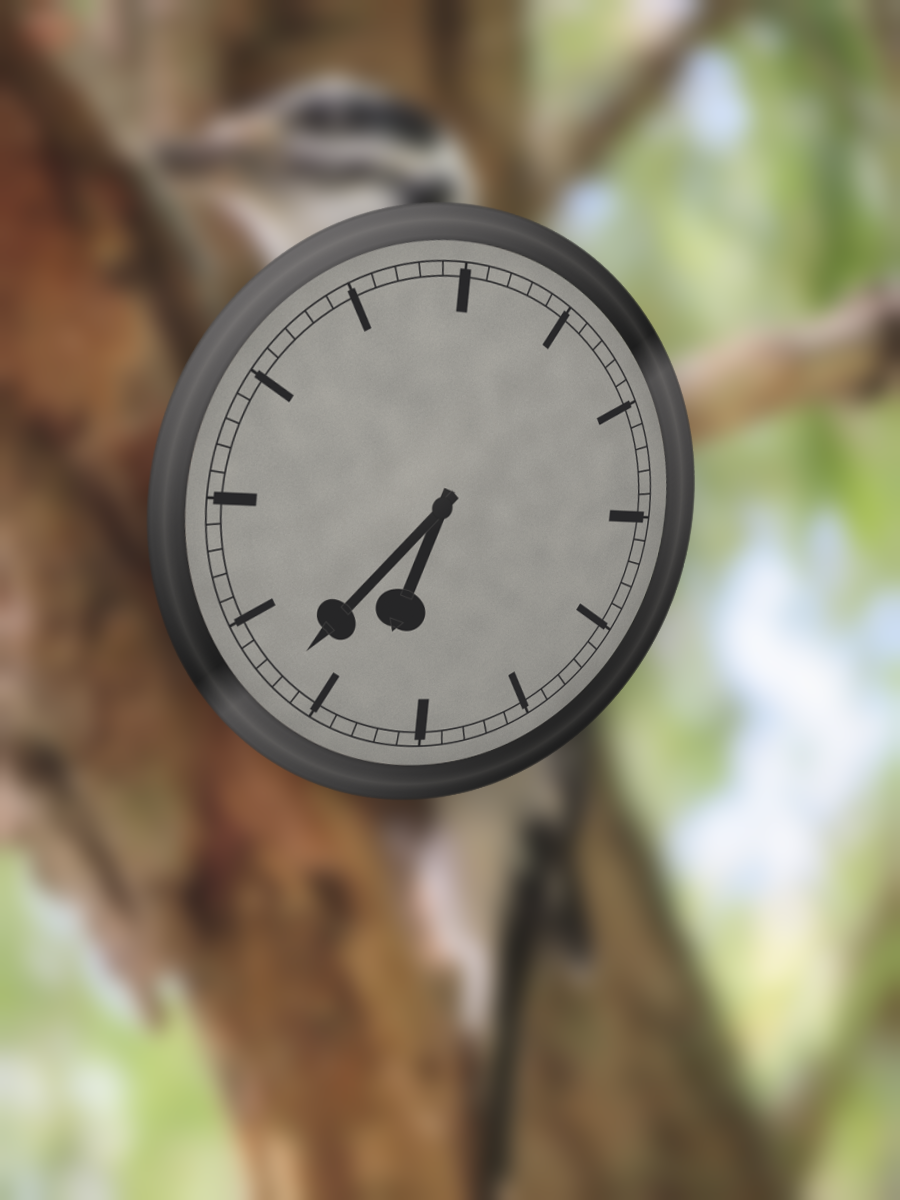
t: h=6 m=37
